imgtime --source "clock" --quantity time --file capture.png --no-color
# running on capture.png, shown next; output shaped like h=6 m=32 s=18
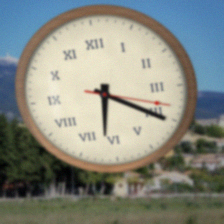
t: h=6 m=20 s=18
